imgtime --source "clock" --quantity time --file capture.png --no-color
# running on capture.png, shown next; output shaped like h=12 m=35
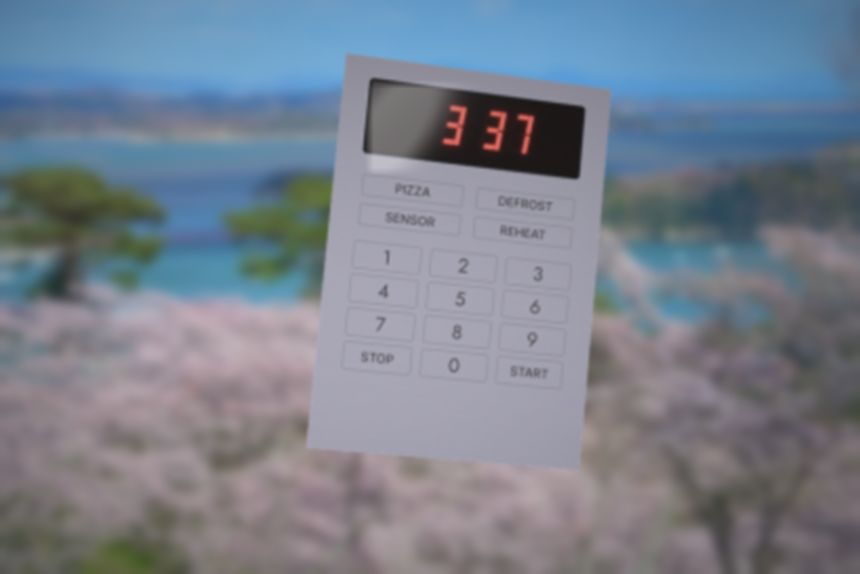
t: h=3 m=37
